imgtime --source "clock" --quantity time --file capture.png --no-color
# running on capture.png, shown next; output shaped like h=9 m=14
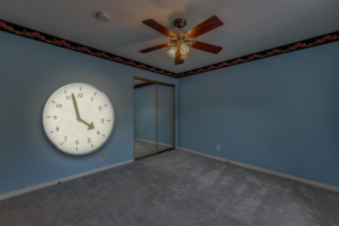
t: h=3 m=57
